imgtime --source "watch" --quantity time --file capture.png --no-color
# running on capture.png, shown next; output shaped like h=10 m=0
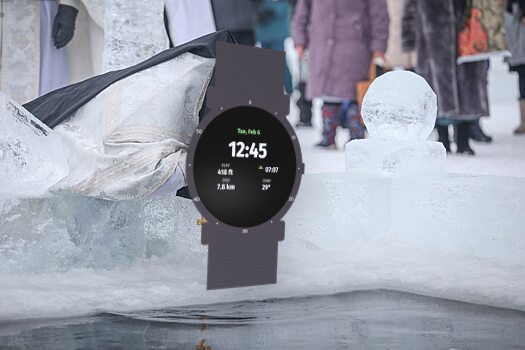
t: h=12 m=45
